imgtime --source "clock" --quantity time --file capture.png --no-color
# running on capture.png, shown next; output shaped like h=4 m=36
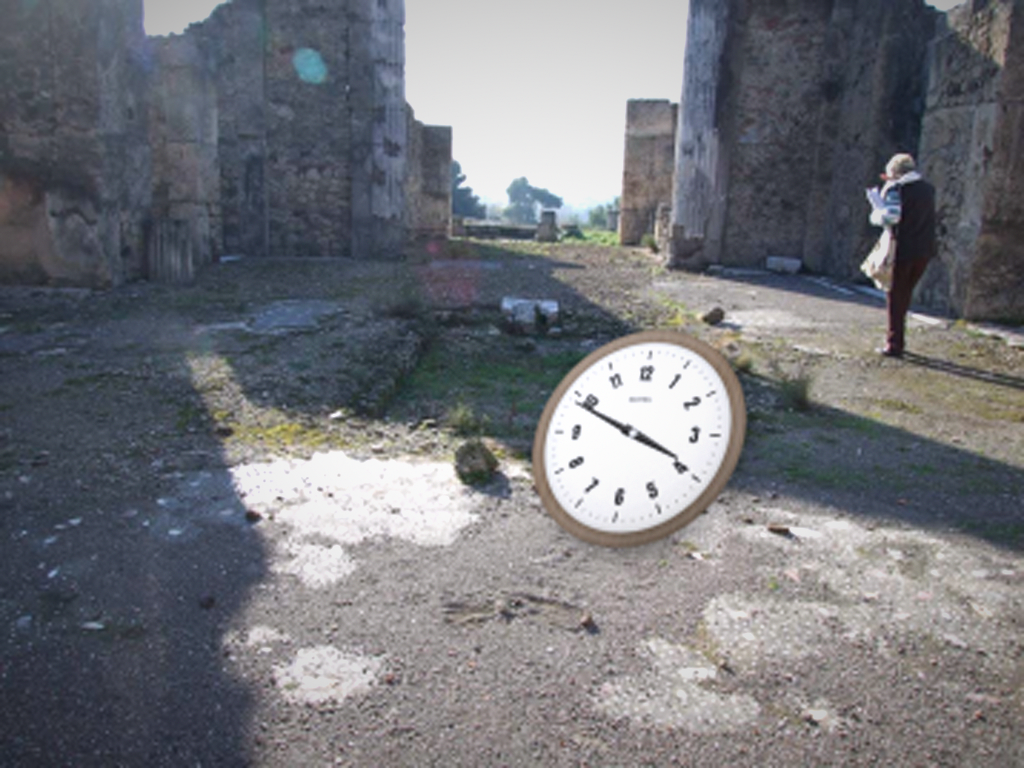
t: h=3 m=49
